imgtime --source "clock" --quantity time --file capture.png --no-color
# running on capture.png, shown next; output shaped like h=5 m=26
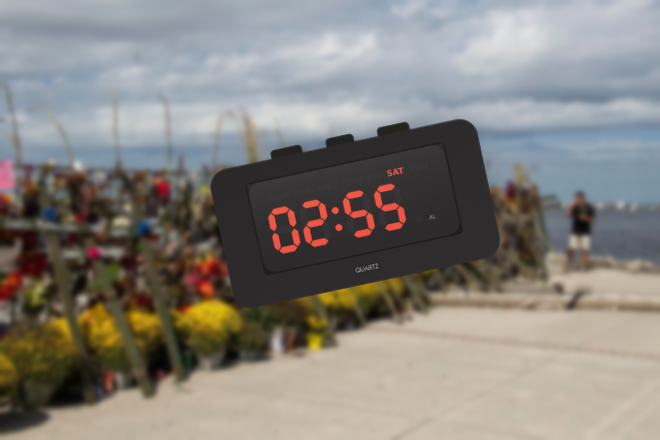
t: h=2 m=55
